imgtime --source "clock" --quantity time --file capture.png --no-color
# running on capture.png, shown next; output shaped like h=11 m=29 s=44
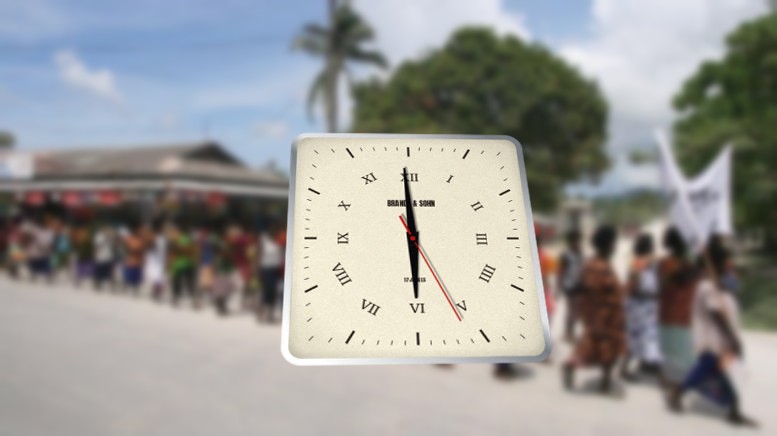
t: h=5 m=59 s=26
